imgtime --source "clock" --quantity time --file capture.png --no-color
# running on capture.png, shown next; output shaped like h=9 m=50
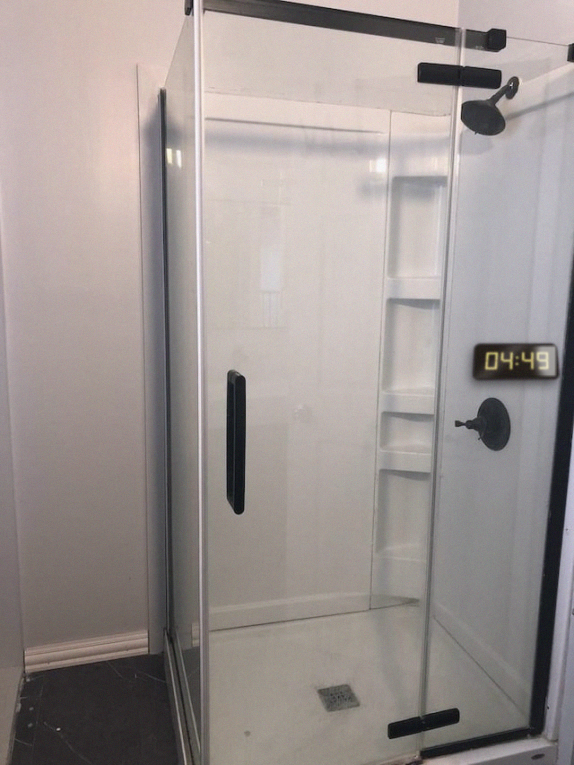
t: h=4 m=49
